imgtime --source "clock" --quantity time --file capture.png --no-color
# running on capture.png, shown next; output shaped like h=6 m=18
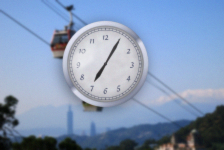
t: h=7 m=5
